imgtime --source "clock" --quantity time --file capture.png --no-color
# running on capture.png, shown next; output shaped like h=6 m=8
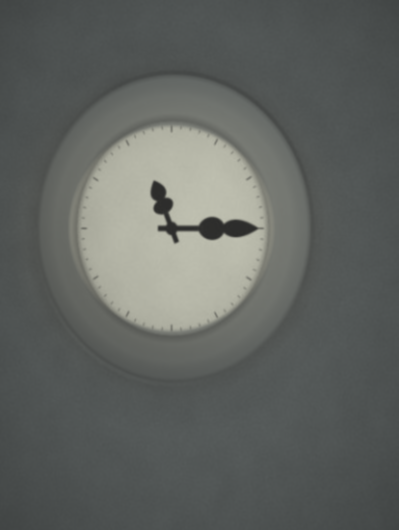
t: h=11 m=15
